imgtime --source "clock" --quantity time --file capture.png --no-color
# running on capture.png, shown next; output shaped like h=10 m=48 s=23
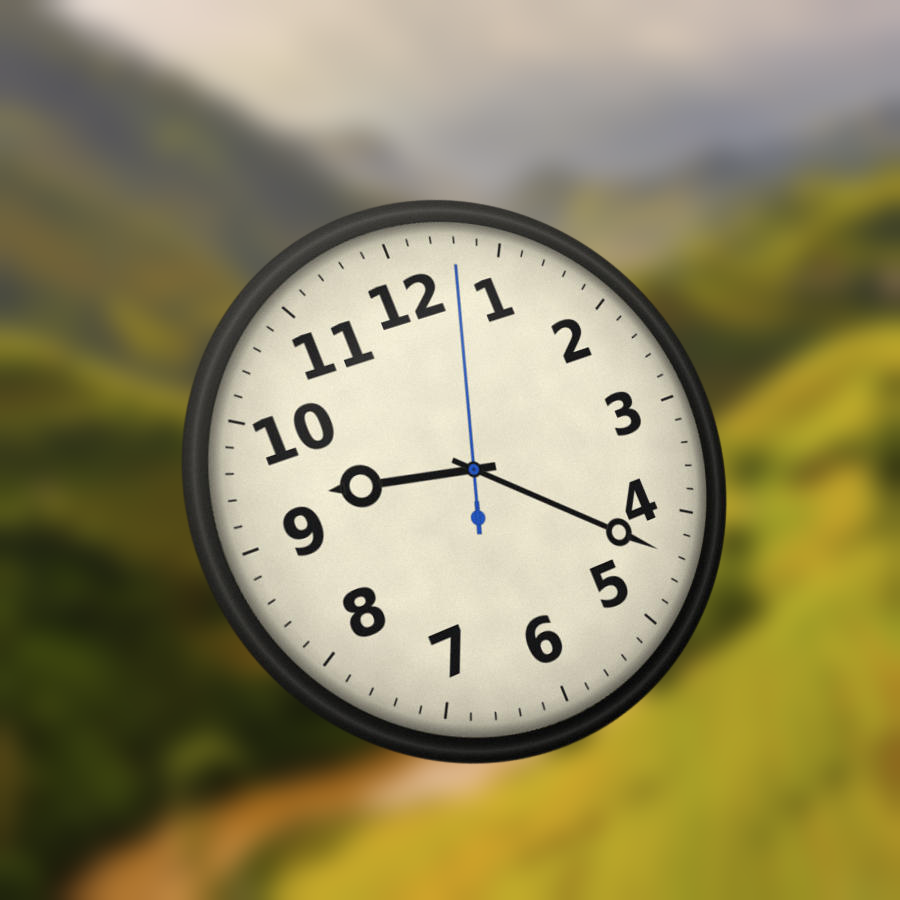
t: h=9 m=22 s=3
